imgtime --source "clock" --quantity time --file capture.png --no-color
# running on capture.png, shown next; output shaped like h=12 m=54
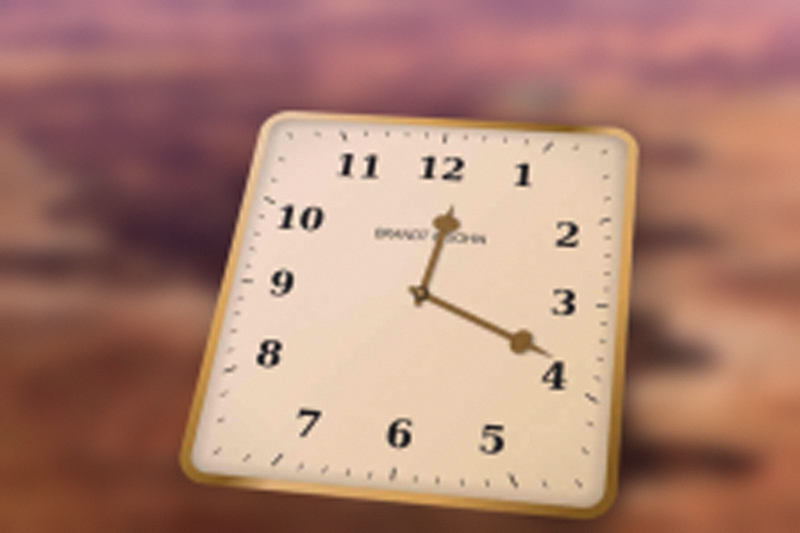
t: h=12 m=19
